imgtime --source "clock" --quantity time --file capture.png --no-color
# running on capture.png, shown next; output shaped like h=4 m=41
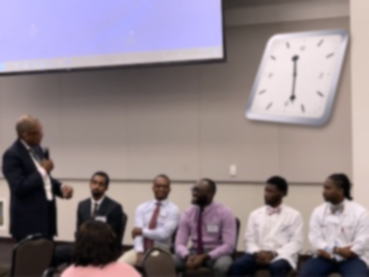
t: h=11 m=28
